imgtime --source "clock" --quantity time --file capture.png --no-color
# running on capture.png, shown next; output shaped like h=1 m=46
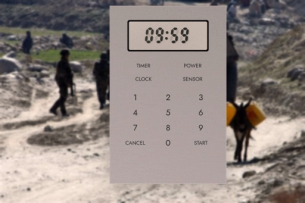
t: h=9 m=59
